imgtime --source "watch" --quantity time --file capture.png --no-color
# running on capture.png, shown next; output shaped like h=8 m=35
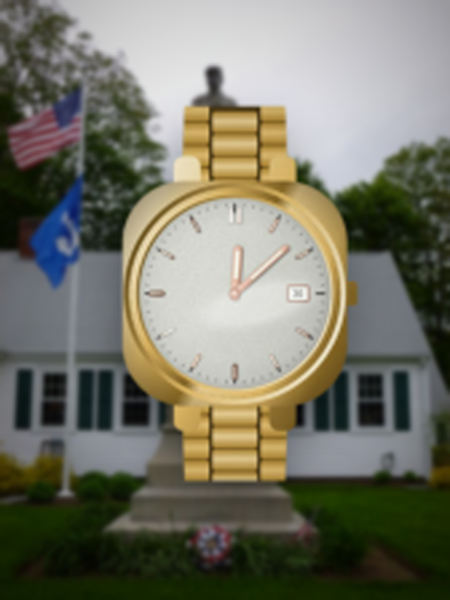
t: h=12 m=8
